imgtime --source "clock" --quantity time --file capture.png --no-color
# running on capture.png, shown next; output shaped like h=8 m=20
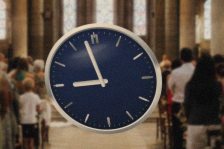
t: h=8 m=58
